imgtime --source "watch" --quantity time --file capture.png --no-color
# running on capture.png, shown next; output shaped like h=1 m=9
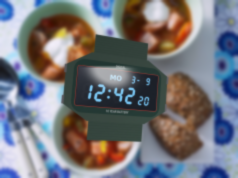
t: h=12 m=42
